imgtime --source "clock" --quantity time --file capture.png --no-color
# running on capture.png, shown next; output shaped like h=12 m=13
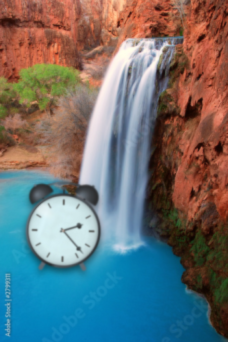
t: h=2 m=23
